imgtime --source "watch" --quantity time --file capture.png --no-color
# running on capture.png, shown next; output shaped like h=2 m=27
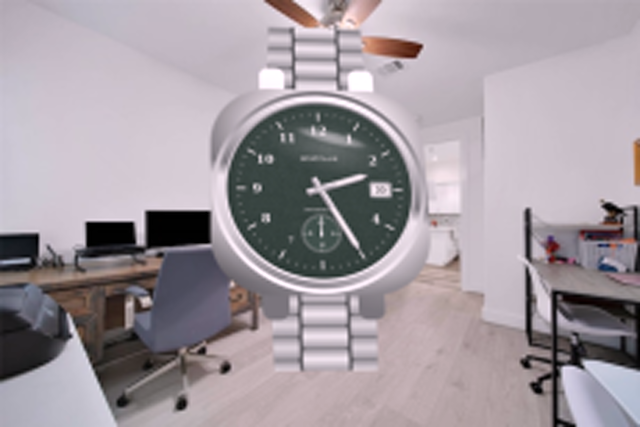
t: h=2 m=25
